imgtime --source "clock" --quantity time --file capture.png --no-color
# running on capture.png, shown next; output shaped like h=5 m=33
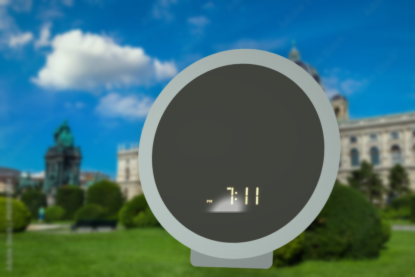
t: h=7 m=11
